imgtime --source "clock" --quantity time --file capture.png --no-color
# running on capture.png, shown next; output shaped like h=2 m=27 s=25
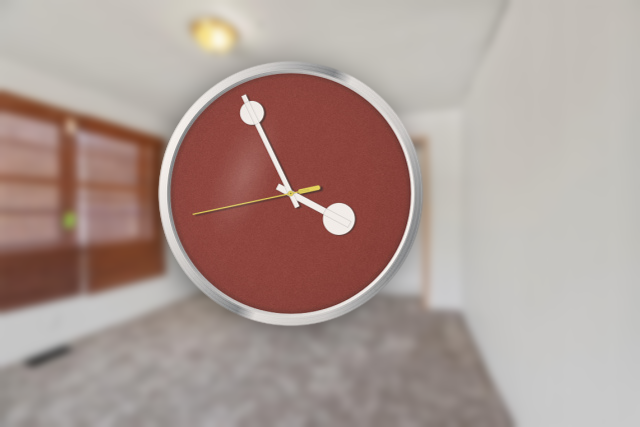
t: h=3 m=55 s=43
